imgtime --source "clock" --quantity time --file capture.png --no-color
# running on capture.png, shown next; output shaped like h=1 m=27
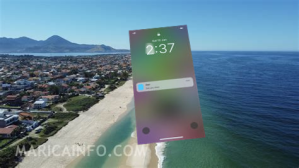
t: h=2 m=37
